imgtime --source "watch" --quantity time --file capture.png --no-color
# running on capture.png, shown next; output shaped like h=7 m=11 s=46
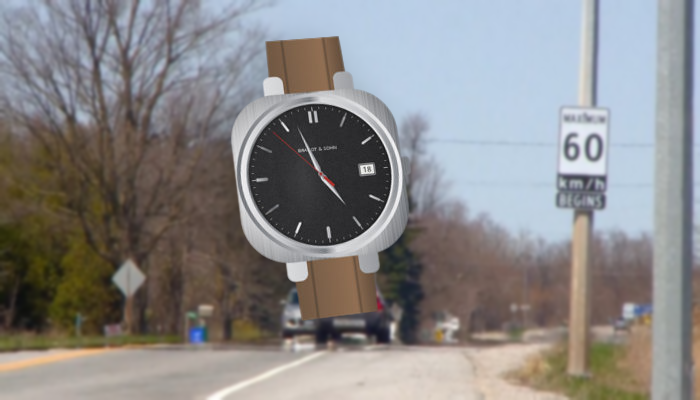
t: h=4 m=56 s=53
